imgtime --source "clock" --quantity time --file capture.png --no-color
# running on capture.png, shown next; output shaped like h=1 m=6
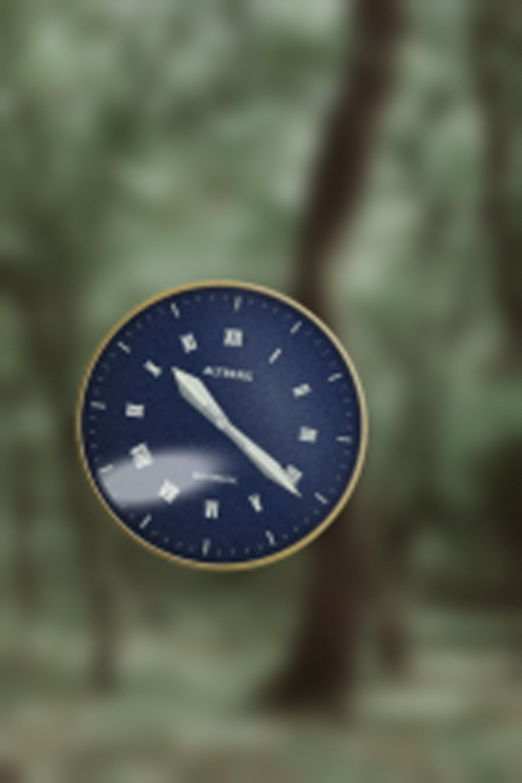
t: h=10 m=21
